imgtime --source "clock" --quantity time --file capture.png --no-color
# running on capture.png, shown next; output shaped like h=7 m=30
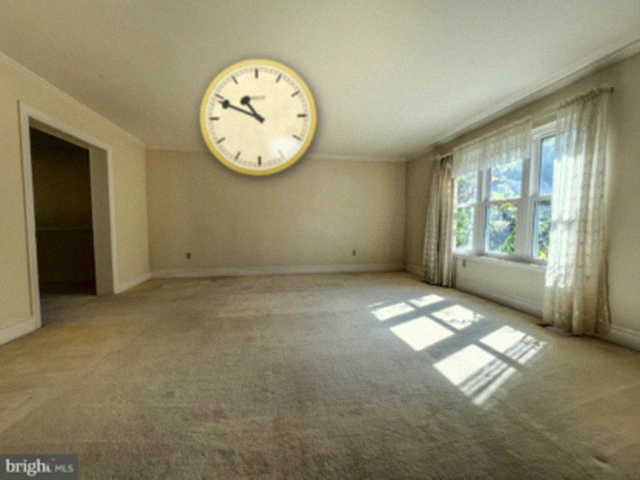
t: h=10 m=49
